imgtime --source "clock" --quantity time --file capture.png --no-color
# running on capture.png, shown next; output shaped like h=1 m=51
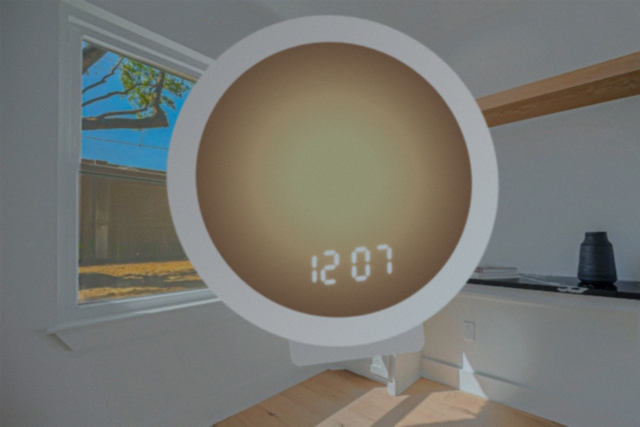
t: h=12 m=7
